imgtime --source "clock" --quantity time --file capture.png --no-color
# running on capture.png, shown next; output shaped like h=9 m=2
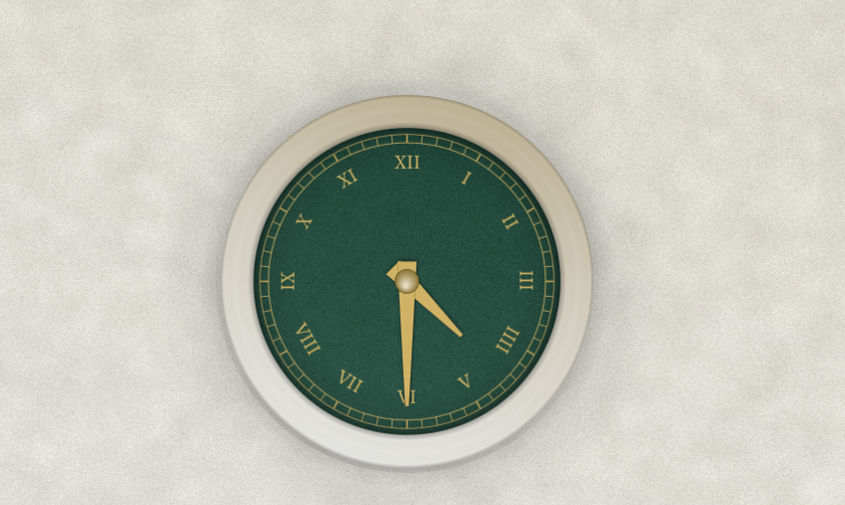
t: h=4 m=30
